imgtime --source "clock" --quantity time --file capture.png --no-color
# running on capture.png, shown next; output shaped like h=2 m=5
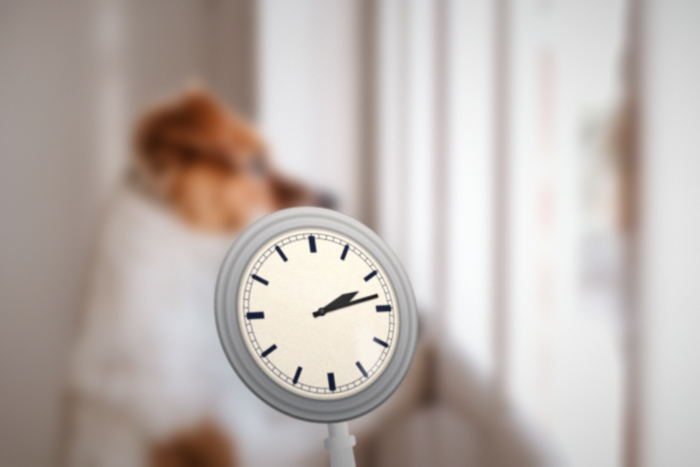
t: h=2 m=13
